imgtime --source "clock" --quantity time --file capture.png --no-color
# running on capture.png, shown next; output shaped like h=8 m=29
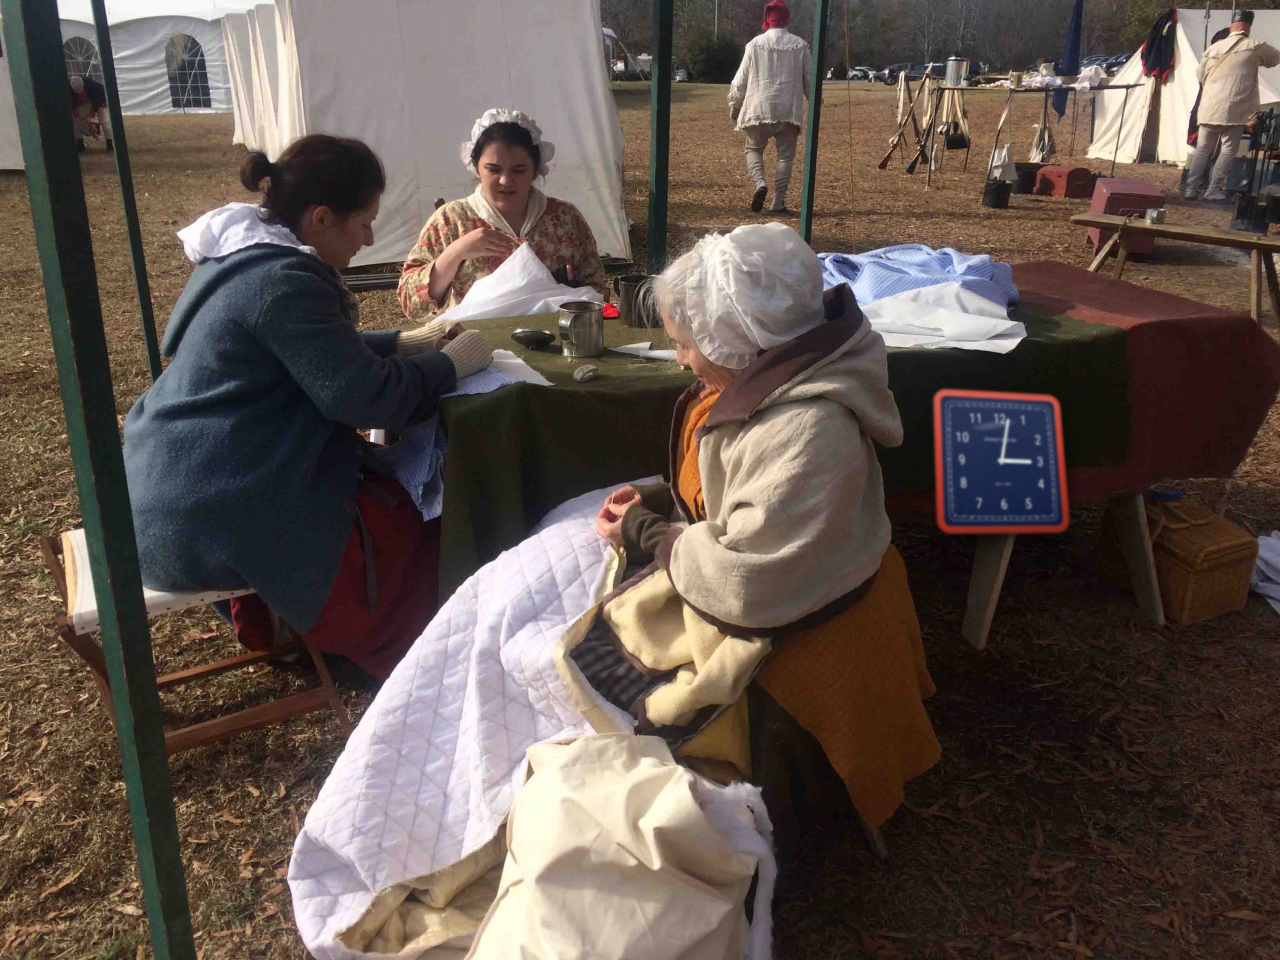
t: h=3 m=2
